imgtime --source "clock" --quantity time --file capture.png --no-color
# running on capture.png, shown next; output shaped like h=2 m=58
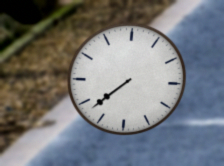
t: h=7 m=38
